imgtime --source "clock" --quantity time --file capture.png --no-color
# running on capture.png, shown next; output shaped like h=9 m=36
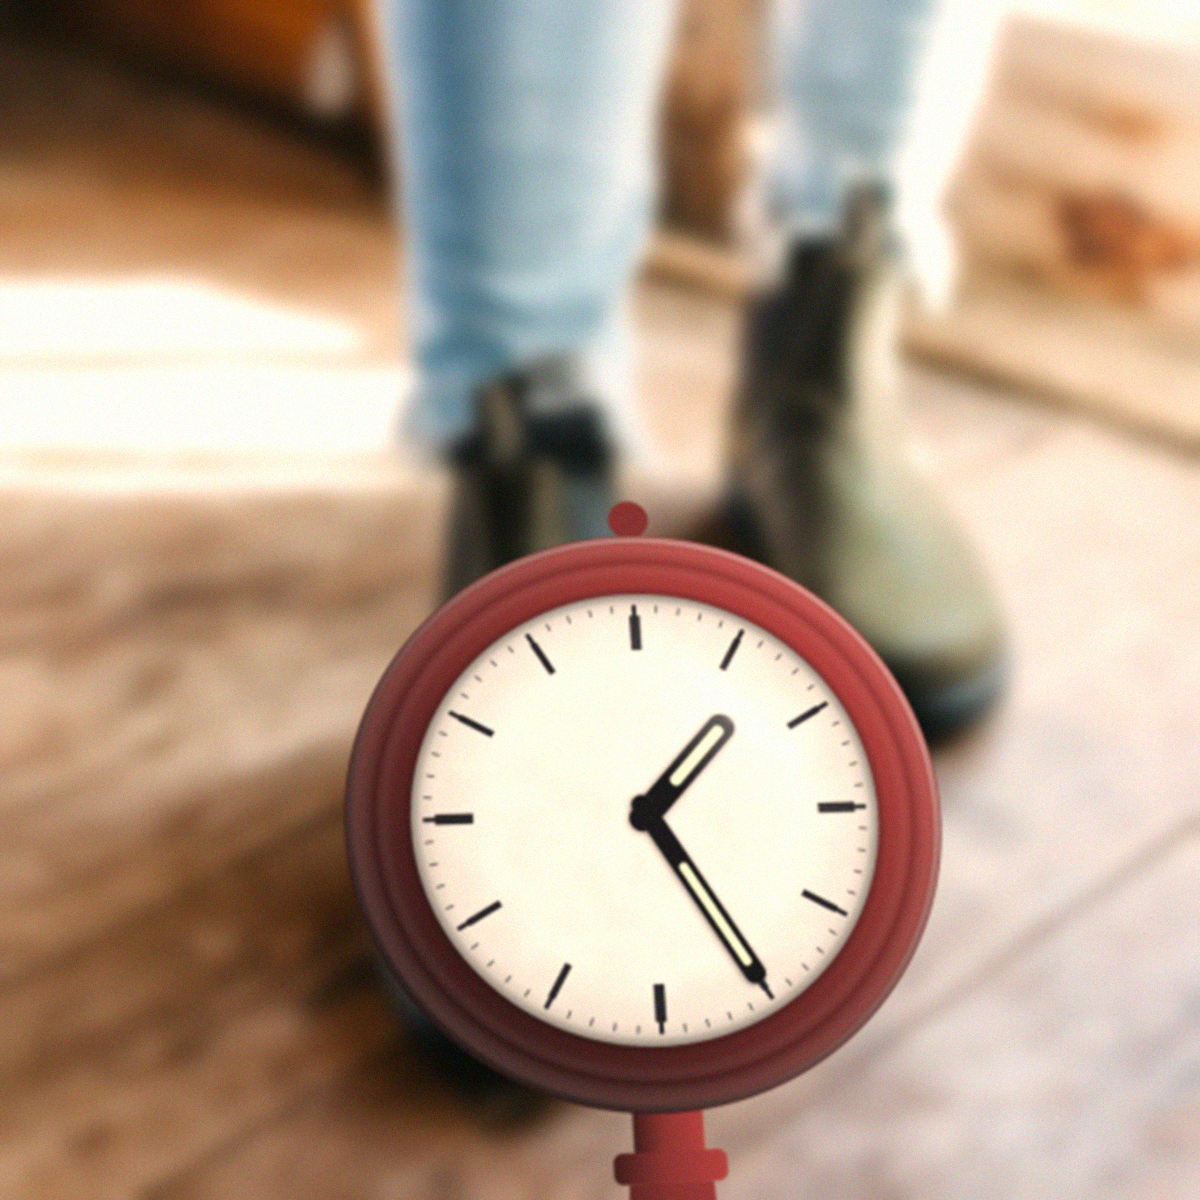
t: h=1 m=25
